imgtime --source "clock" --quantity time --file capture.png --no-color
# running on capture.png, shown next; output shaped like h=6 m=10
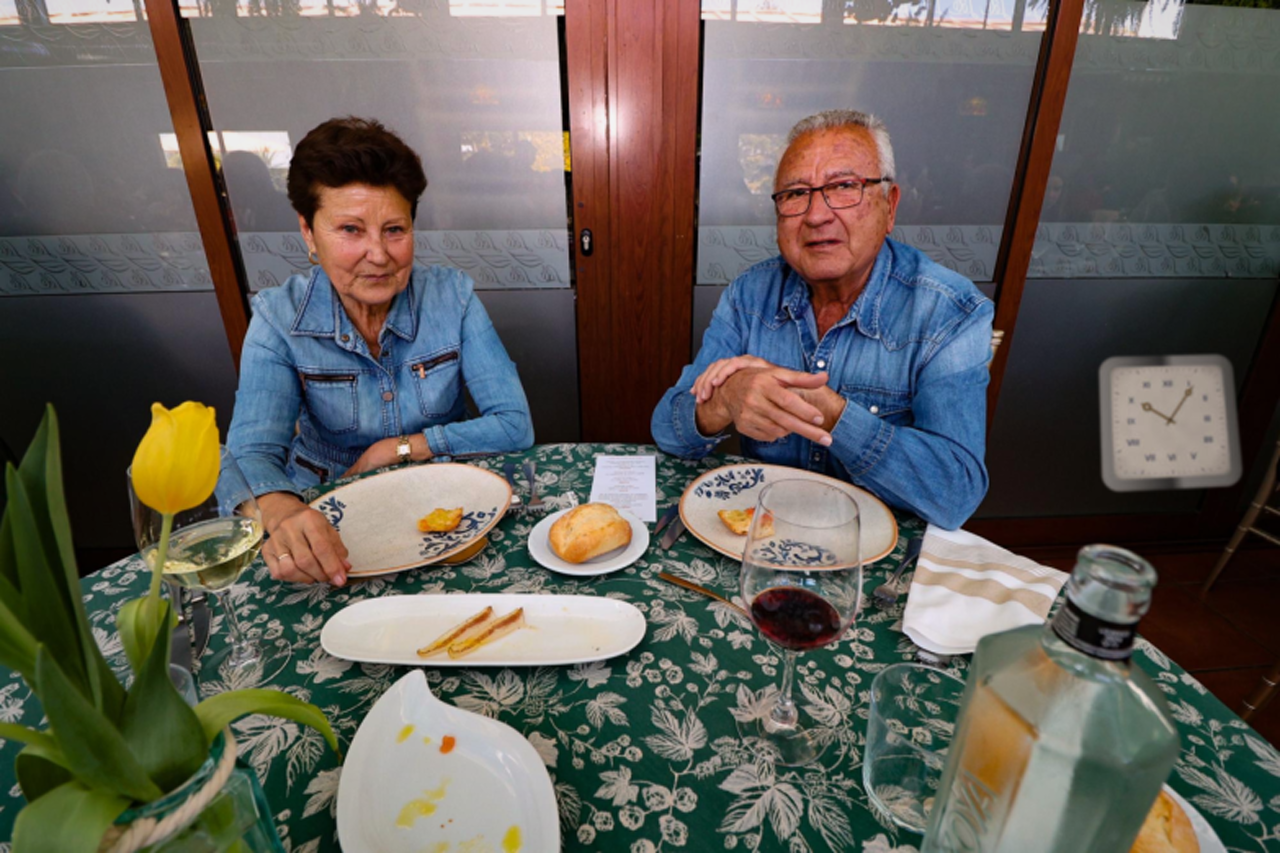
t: h=10 m=6
